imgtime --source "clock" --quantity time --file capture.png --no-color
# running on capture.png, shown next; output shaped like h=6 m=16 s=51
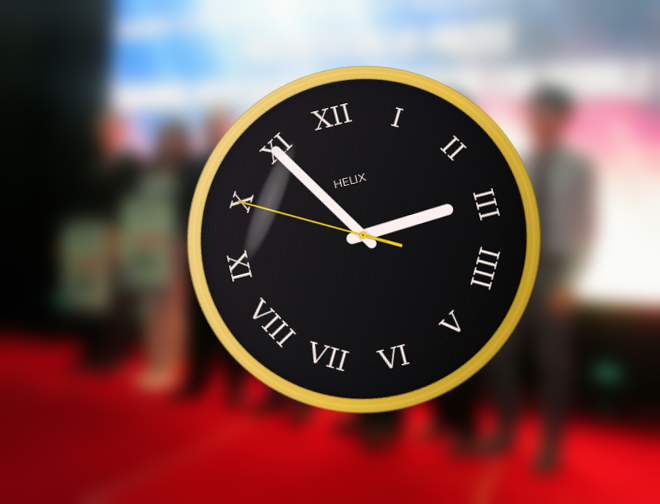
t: h=2 m=54 s=50
